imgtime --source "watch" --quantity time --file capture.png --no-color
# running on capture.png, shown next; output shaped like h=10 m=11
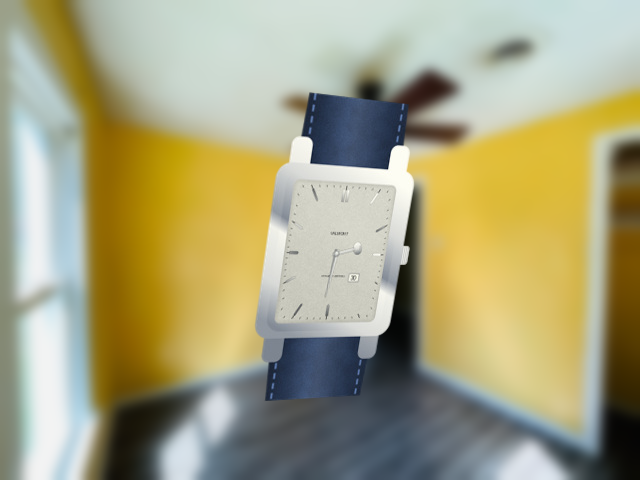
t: h=2 m=31
